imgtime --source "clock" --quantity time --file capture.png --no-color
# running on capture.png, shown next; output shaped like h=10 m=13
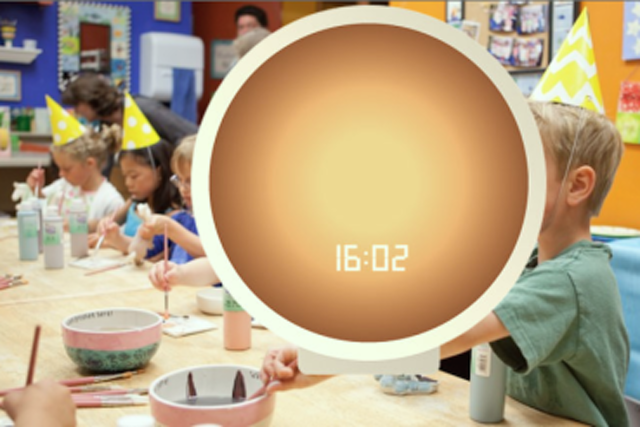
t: h=16 m=2
